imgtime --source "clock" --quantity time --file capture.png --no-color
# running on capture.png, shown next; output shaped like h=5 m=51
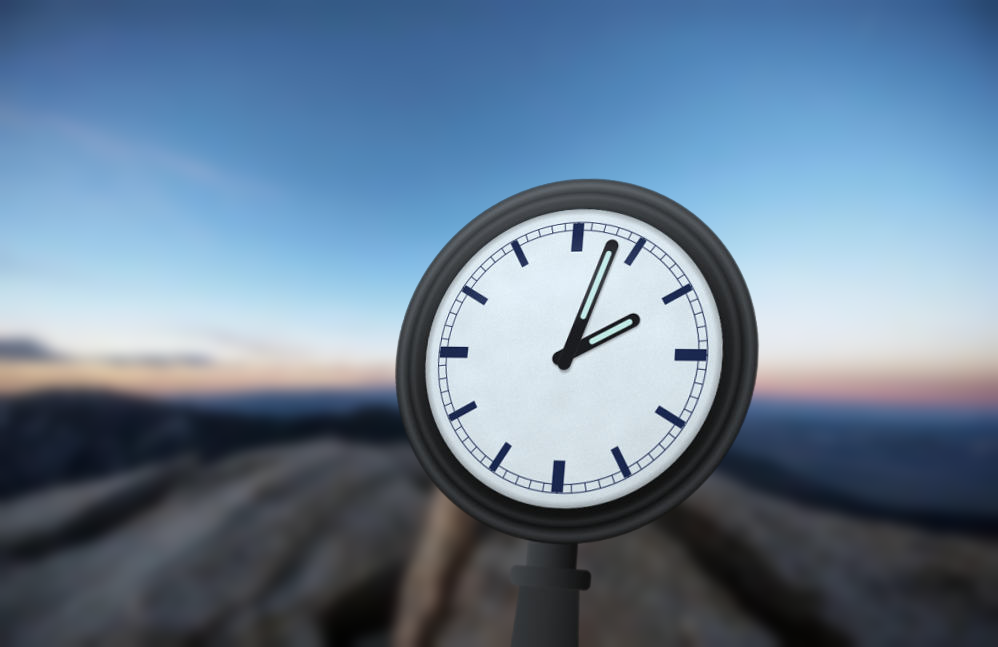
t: h=2 m=3
